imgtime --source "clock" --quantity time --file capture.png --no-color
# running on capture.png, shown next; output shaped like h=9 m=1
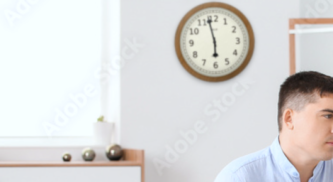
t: h=5 m=58
